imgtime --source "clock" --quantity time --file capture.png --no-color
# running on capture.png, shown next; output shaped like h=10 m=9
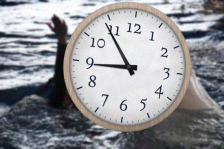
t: h=8 m=54
